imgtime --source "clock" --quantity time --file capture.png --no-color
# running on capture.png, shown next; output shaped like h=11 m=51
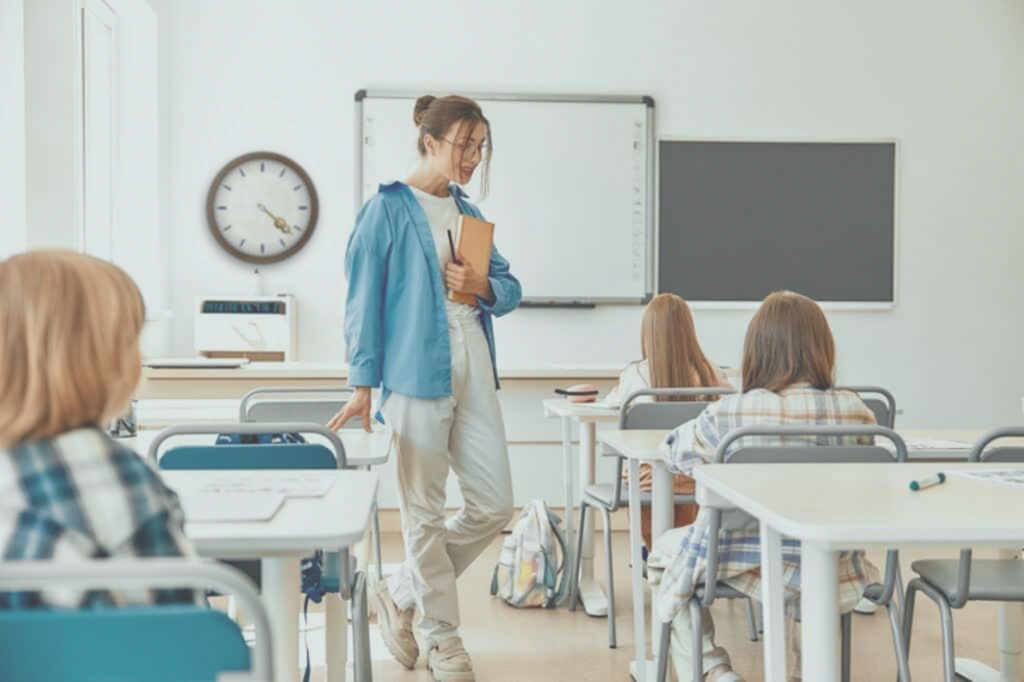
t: h=4 m=22
